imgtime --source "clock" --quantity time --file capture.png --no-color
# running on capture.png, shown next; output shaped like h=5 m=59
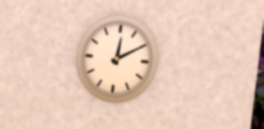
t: h=12 m=10
